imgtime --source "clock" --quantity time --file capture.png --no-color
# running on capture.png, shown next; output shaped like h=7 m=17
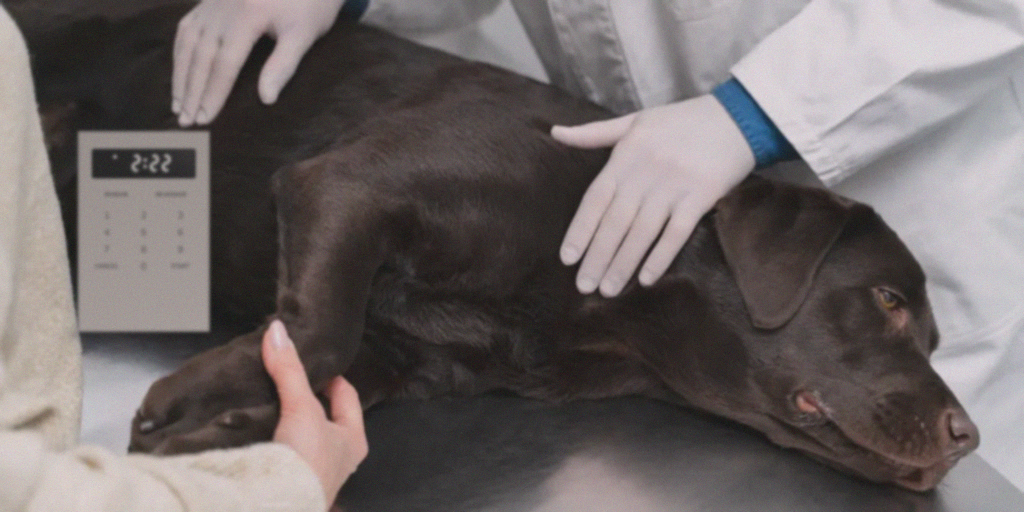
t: h=2 m=22
